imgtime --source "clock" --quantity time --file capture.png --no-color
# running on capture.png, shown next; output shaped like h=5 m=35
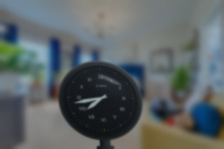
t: h=7 m=43
